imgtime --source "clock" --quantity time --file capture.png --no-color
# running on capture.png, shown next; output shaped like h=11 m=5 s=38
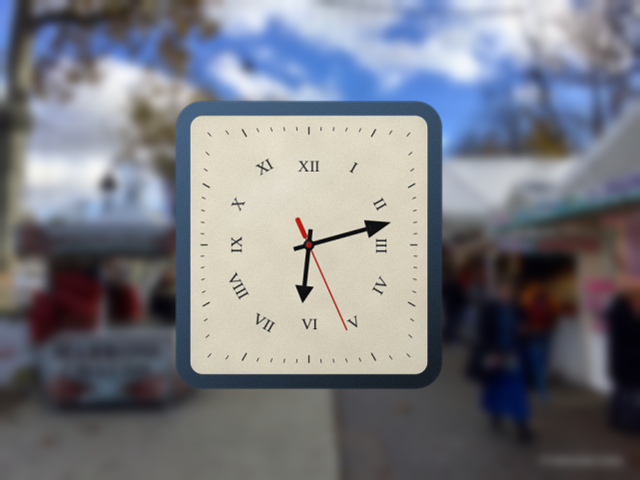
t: h=6 m=12 s=26
